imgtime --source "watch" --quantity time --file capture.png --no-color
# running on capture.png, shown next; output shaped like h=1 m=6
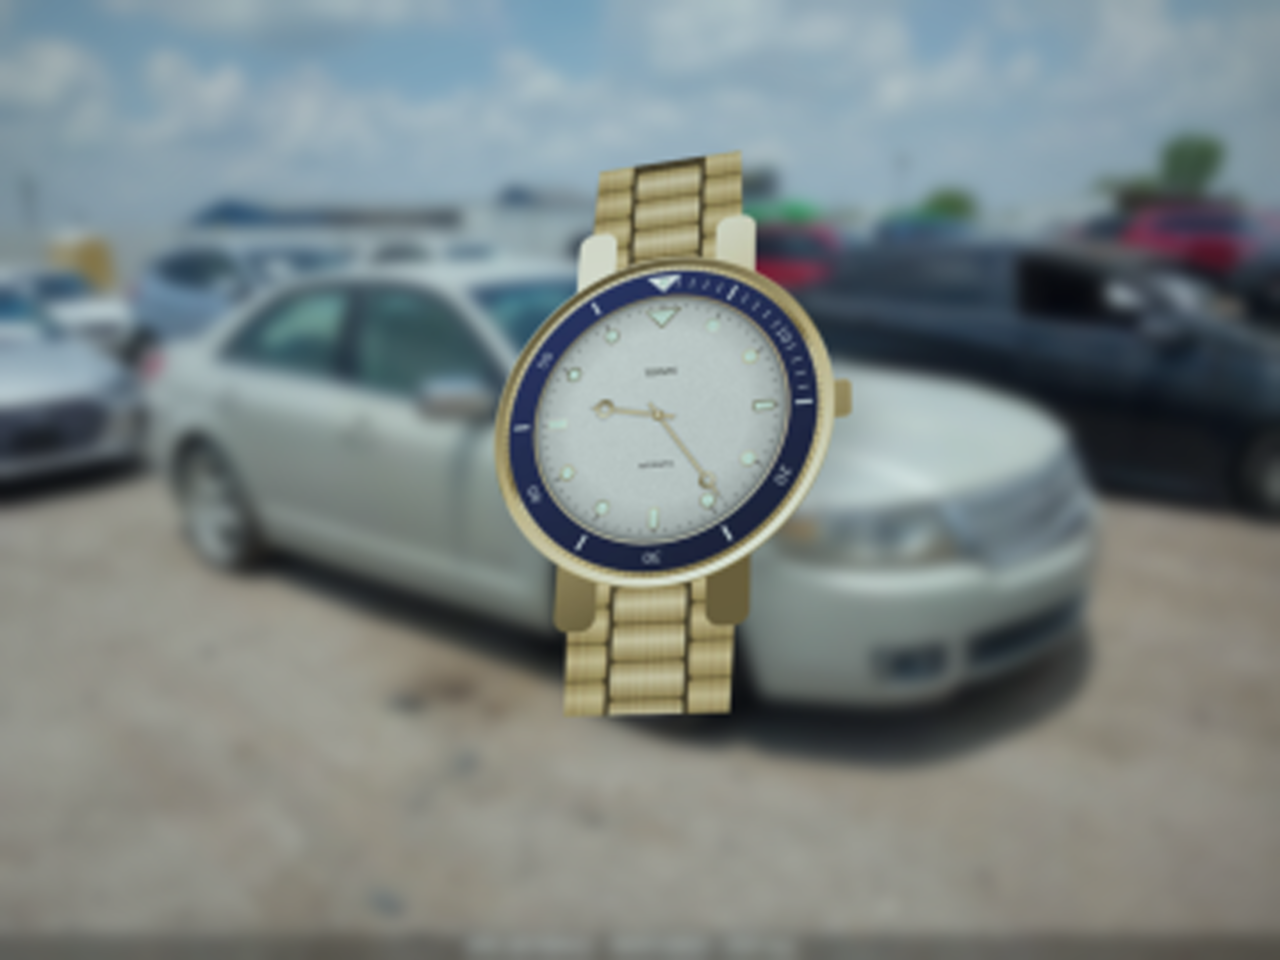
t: h=9 m=24
